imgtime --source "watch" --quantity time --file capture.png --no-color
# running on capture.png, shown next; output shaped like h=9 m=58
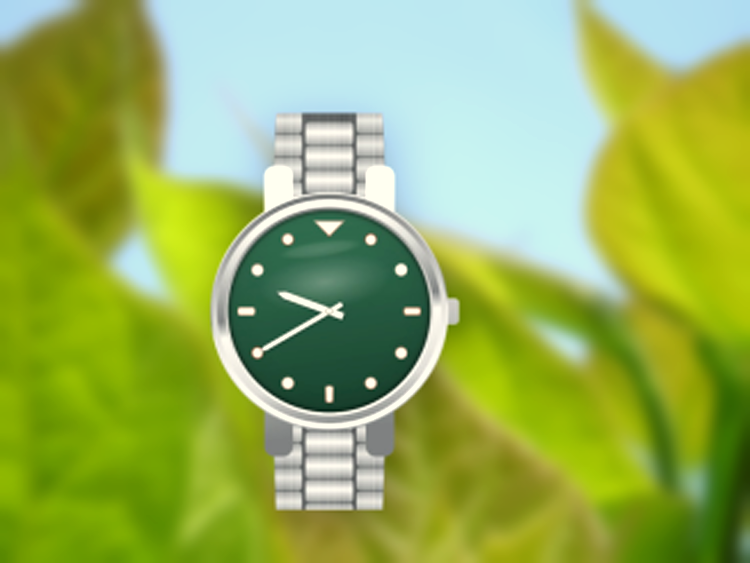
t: h=9 m=40
